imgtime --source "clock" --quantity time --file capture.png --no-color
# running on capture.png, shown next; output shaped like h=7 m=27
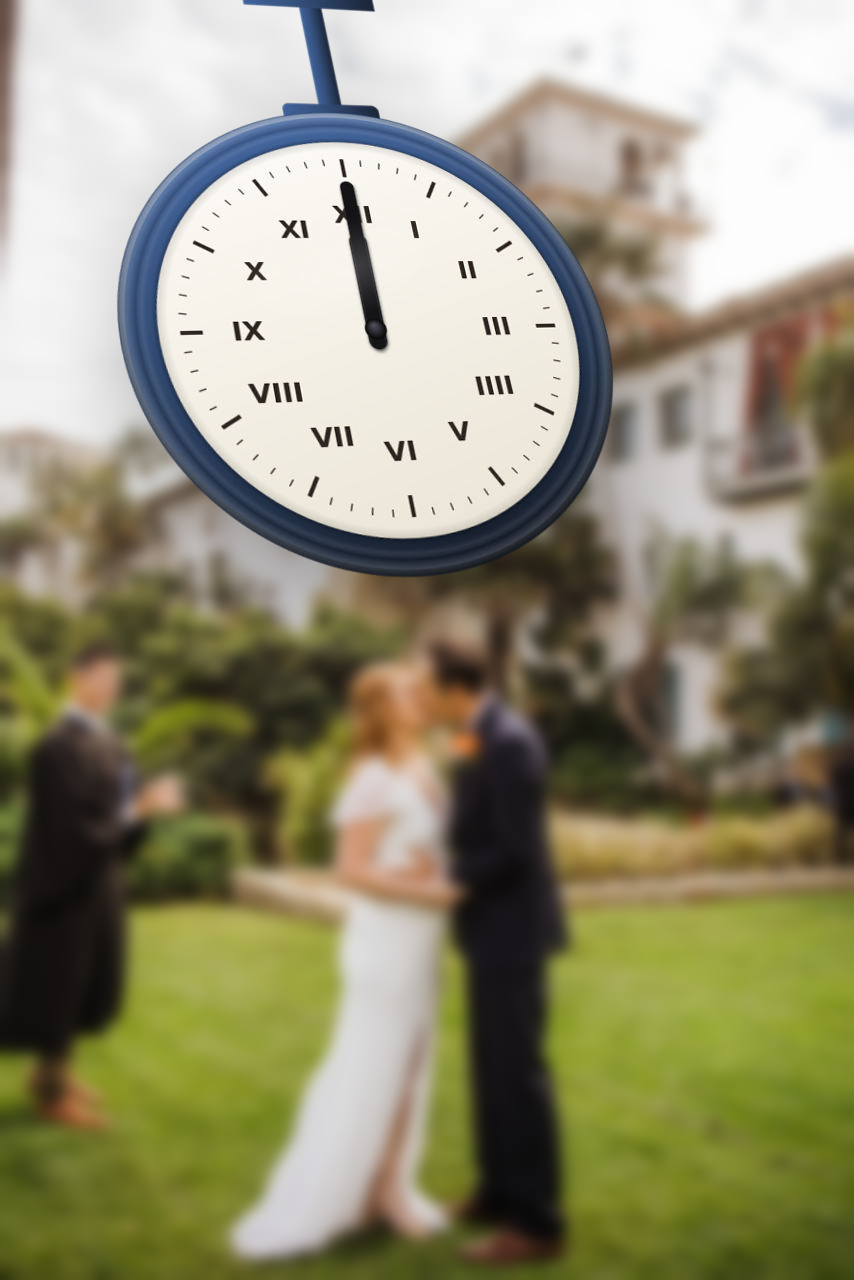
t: h=12 m=0
